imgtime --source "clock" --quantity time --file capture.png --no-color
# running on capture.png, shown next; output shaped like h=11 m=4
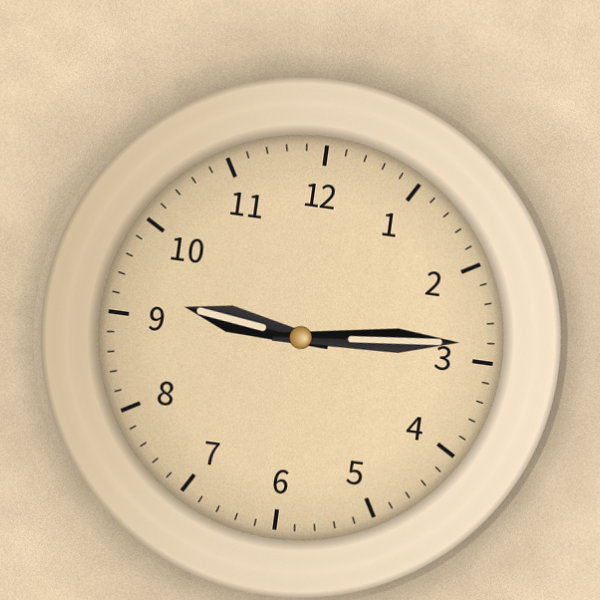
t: h=9 m=14
